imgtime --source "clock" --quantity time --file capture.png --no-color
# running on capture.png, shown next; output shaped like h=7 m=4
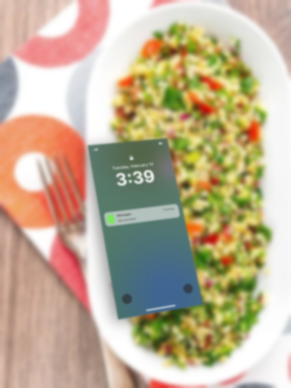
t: h=3 m=39
